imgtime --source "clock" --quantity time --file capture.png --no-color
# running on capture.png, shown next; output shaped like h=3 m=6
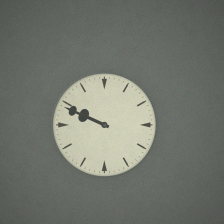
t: h=9 m=49
